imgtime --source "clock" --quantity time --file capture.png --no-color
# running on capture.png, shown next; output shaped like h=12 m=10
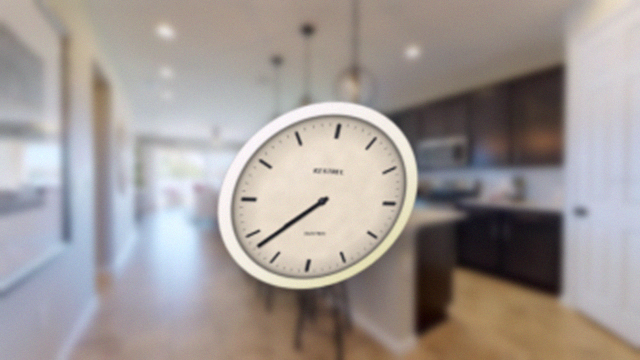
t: h=7 m=38
